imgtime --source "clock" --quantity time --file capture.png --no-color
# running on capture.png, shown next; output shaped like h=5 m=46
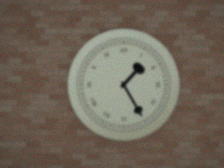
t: h=1 m=25
